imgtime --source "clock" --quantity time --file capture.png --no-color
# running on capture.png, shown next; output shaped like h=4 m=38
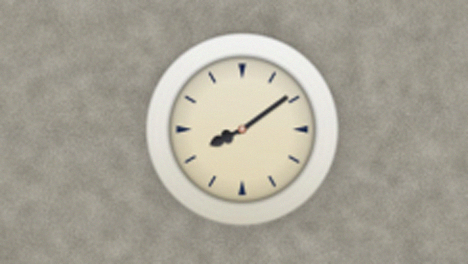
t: h=8 m=9
